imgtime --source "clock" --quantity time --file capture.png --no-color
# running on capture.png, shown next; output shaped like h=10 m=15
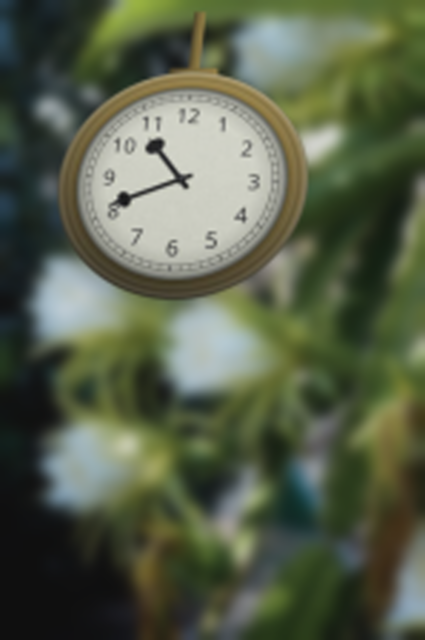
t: h=10 m=41
